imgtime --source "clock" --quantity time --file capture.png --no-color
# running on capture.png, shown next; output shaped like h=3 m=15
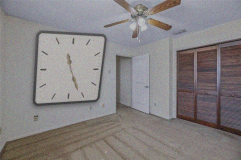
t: h=11 m=26
